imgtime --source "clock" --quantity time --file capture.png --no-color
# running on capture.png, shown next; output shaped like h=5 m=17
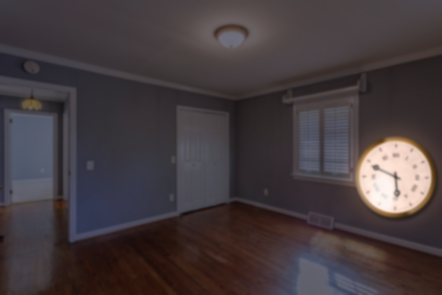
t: h=5 m=49
